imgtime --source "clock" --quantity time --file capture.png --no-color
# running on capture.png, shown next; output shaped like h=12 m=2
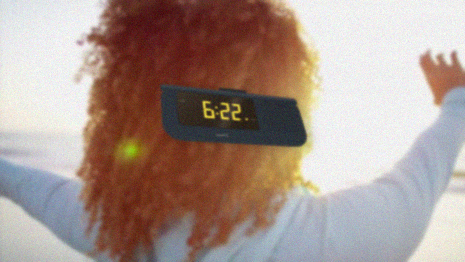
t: h=6 m=22
